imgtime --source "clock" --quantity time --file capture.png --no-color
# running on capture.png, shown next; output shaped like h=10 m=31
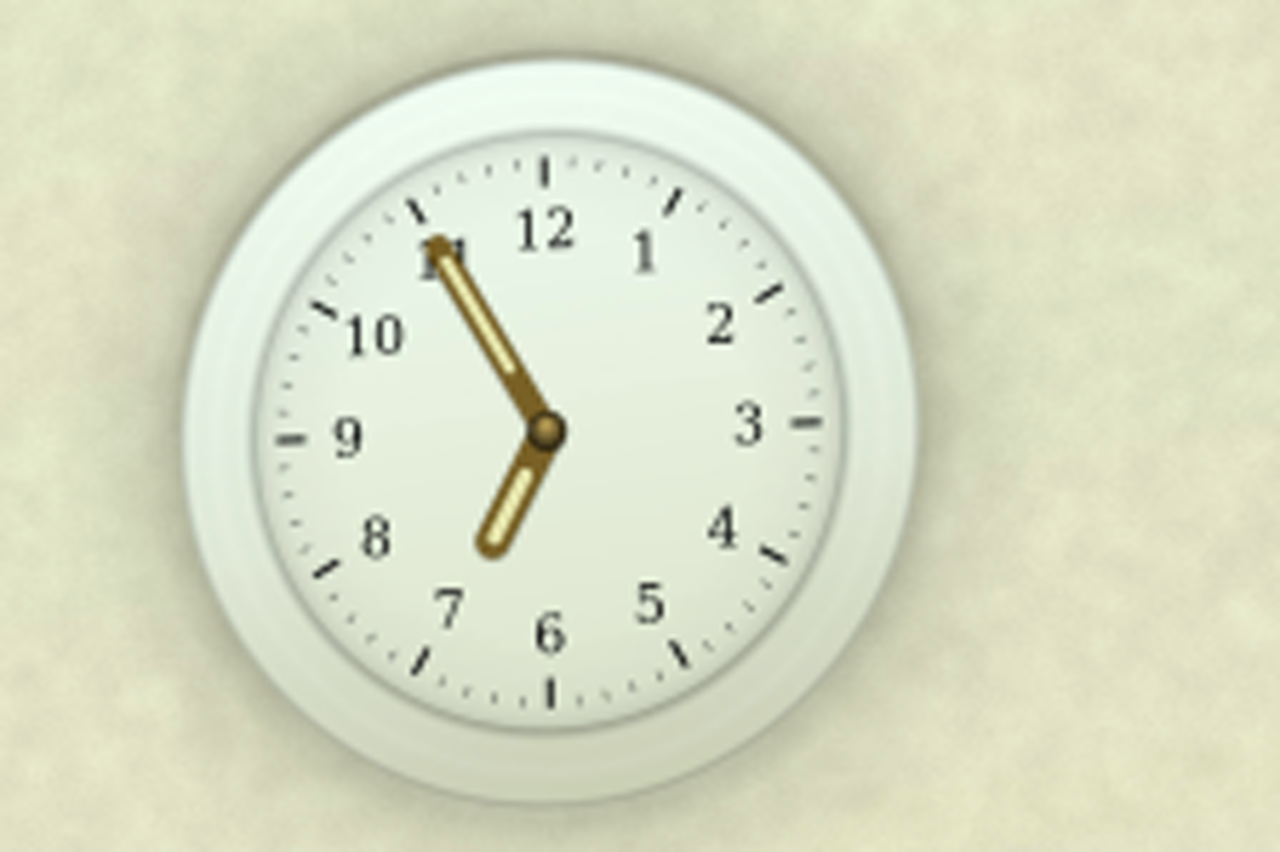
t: h=6 m=55
